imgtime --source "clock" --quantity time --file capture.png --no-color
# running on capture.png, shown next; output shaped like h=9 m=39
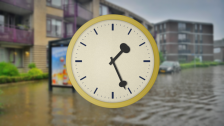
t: h=1 m=26
